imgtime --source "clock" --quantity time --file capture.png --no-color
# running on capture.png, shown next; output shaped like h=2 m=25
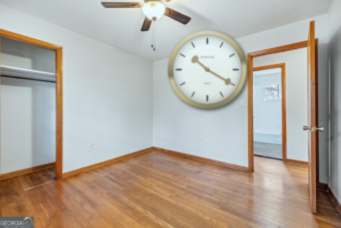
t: h=10 m=20
